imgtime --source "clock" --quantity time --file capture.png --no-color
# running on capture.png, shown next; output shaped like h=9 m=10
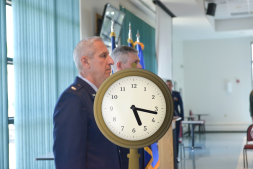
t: h=5 m=17
